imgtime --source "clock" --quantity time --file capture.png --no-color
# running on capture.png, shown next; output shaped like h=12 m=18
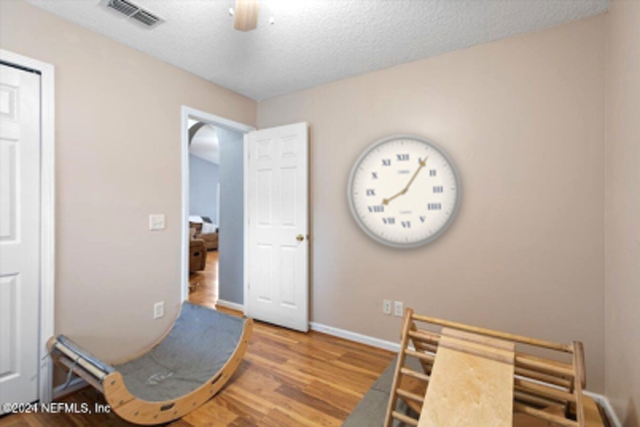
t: h=8 m=6
